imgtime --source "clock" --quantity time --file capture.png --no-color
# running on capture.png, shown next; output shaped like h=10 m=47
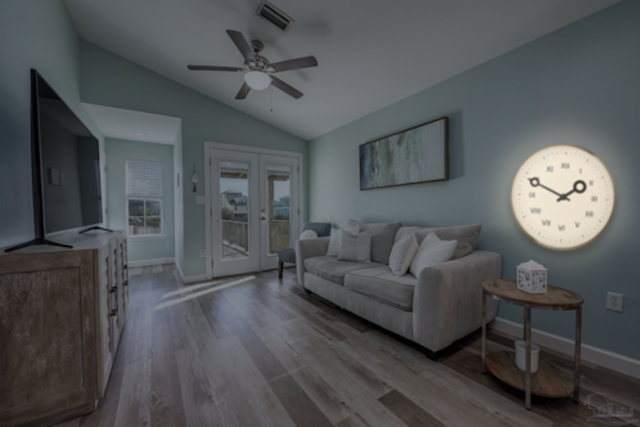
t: h=1 m=49
